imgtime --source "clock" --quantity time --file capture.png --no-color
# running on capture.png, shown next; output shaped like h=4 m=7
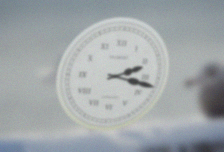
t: h=2 m=17
